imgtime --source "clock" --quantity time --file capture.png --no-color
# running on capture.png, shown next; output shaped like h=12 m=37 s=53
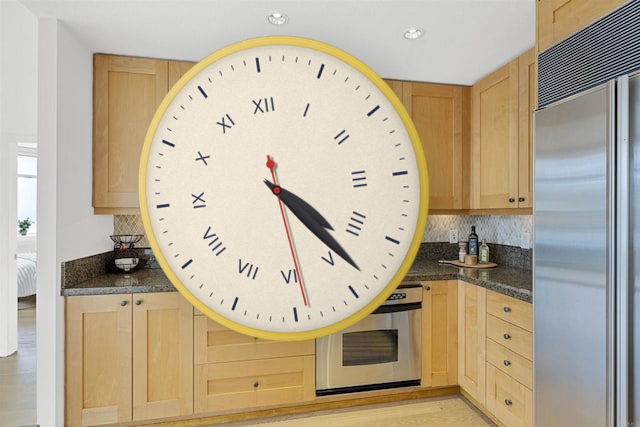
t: h=4 m=23 s=29
